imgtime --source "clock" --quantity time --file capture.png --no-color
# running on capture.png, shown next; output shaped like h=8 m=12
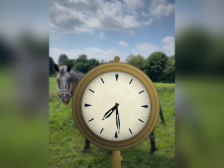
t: h=7 m=29
